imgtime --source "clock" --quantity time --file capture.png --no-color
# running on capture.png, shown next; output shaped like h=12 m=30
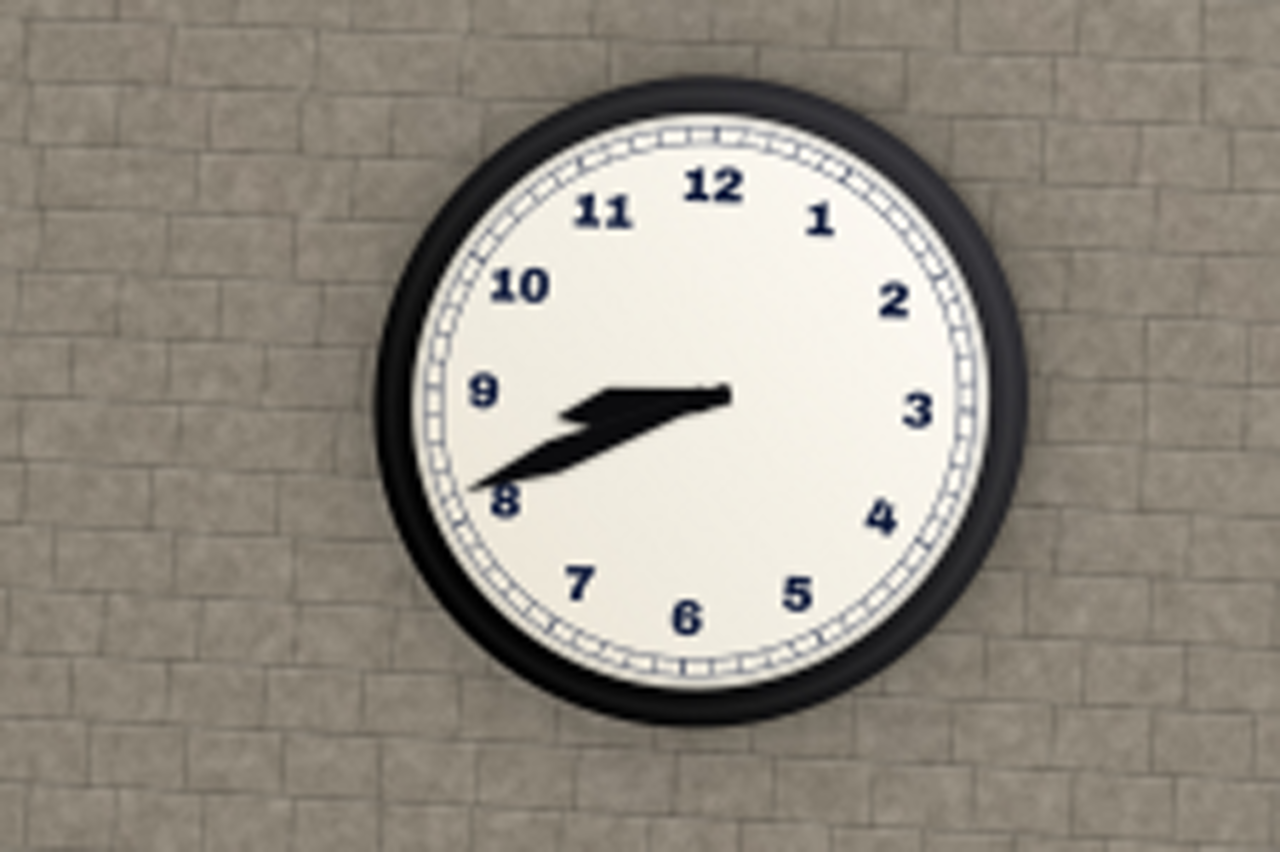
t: h=8 m=41
